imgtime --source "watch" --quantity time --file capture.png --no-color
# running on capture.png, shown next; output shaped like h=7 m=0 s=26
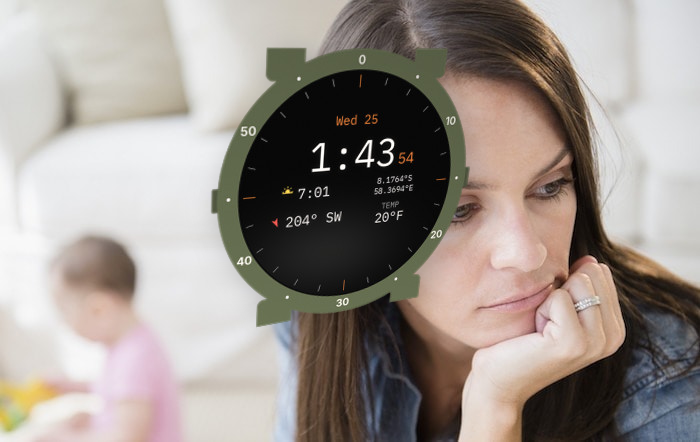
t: h=1 m=43 s=54
